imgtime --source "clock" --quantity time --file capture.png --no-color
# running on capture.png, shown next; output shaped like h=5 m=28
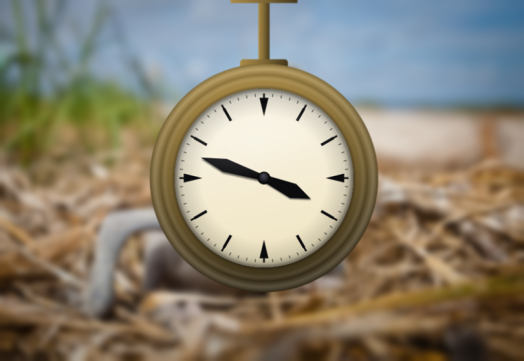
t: h=3 m=48
